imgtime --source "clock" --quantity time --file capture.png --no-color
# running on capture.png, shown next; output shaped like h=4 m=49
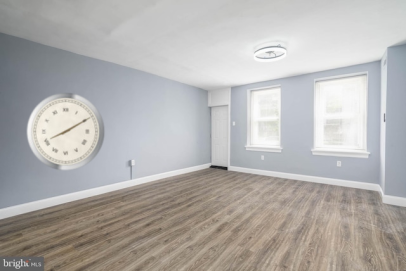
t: h=8 m=10
